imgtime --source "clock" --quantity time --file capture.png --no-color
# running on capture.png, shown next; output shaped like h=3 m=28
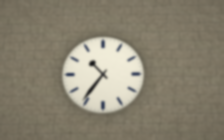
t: h=10 m=36
